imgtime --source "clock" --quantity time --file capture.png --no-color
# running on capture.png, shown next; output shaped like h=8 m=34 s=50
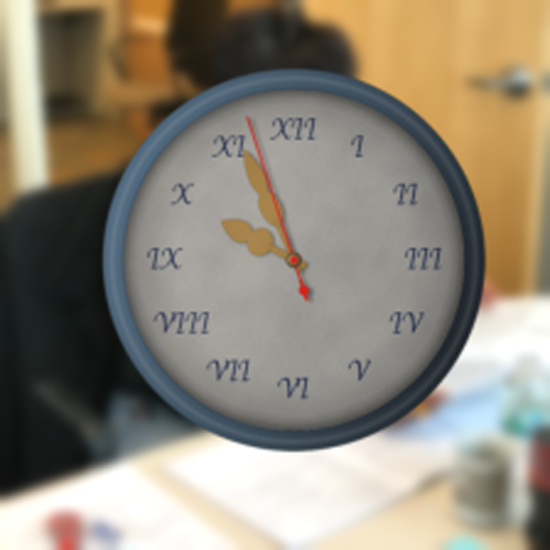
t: h=9 m=55 s=57
